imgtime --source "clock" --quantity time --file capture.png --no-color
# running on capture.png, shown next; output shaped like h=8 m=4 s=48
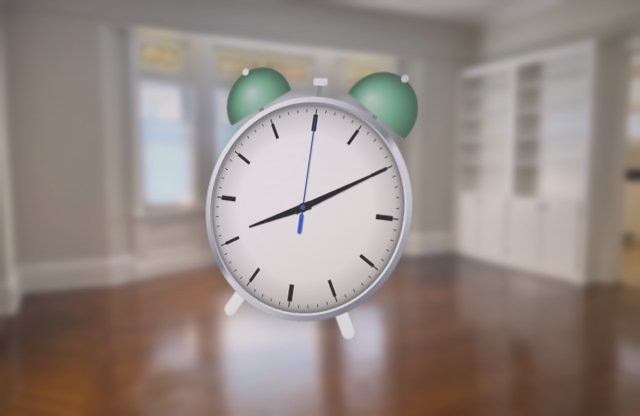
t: h=8 m=10 s=0
